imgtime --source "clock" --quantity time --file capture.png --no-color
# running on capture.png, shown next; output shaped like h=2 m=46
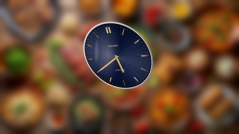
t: h=5 m=40
